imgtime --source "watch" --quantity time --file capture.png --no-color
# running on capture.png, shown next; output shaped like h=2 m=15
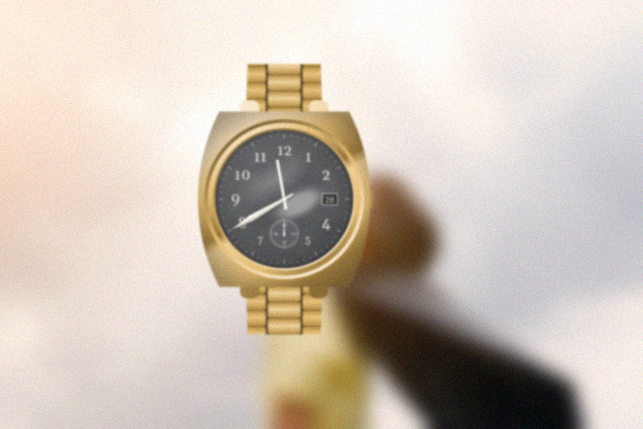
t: h=11 m=40
